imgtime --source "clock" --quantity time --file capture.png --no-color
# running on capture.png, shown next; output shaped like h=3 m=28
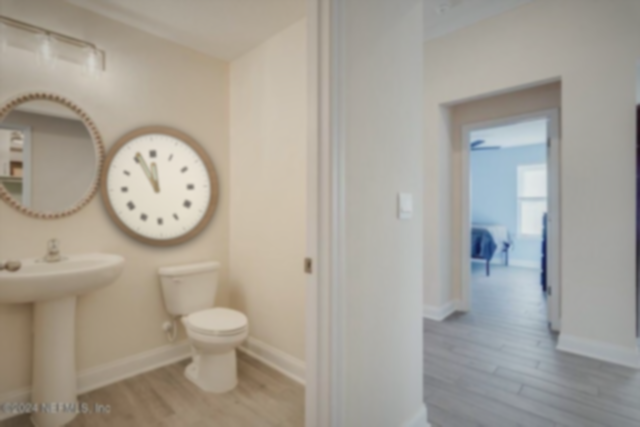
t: h=11 m=56
